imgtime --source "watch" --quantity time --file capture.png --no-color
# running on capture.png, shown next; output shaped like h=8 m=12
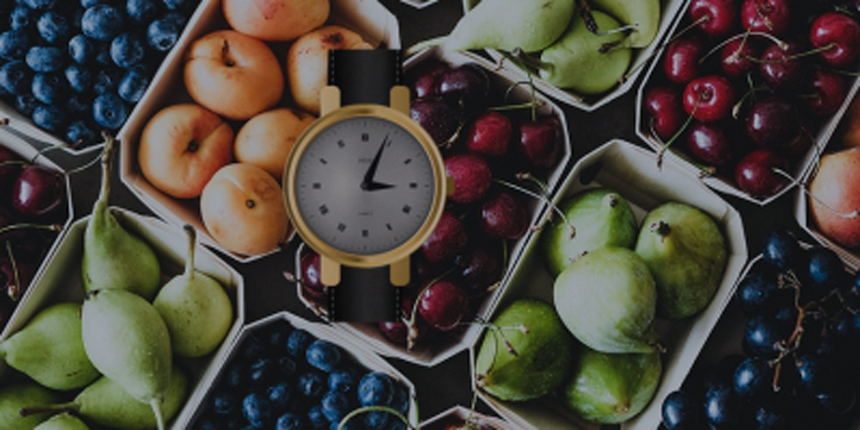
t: h=3 m=4
